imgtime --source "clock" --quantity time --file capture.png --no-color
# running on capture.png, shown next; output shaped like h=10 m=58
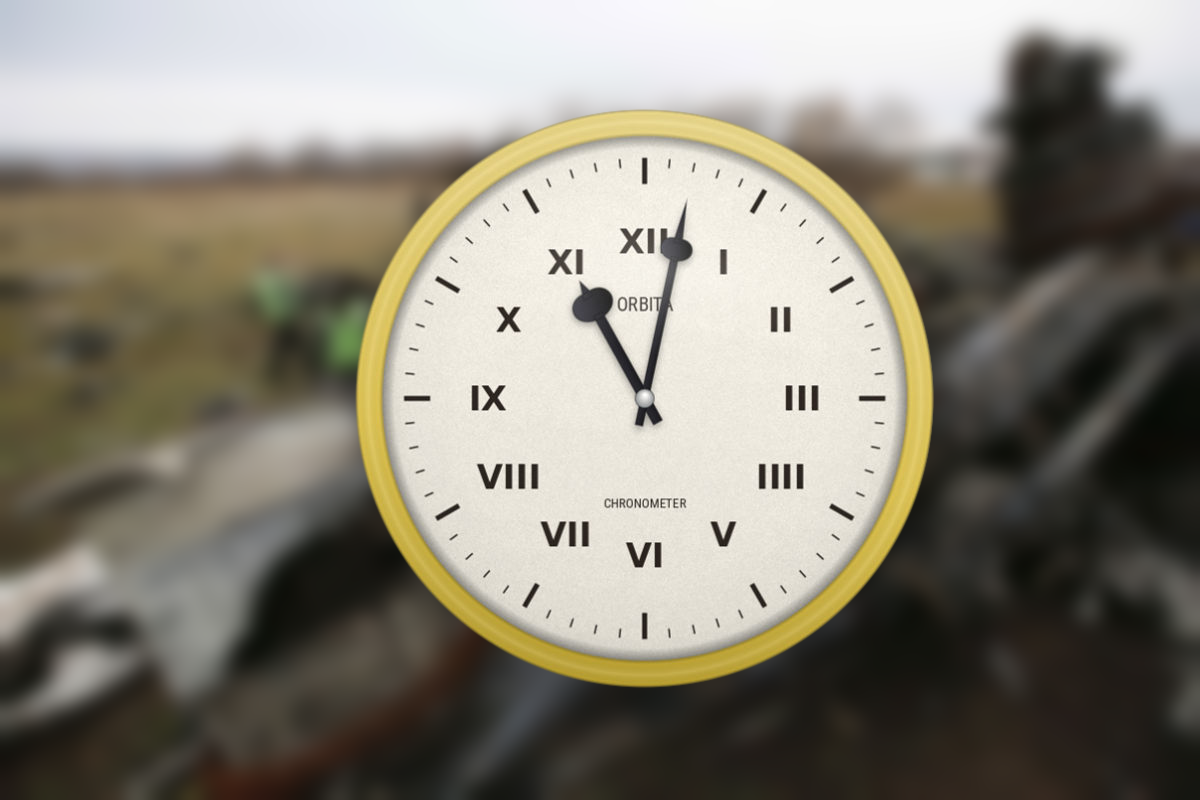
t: h=11 m=2
